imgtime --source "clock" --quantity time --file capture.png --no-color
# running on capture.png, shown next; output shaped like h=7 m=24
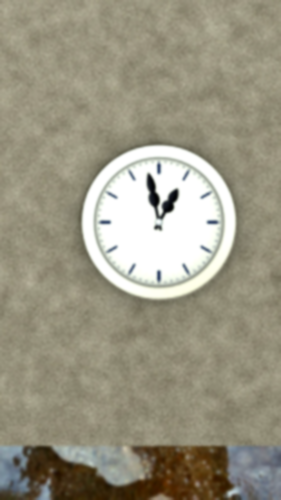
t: h=12 m=58
